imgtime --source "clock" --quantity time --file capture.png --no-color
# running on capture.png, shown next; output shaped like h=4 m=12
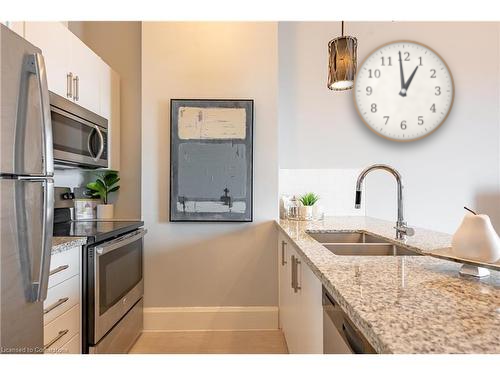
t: h=12 m=59
